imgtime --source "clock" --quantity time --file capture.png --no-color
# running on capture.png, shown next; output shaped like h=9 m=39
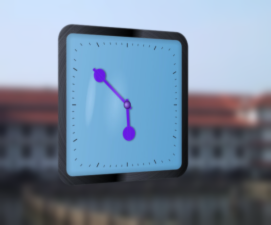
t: h=5 m=52
